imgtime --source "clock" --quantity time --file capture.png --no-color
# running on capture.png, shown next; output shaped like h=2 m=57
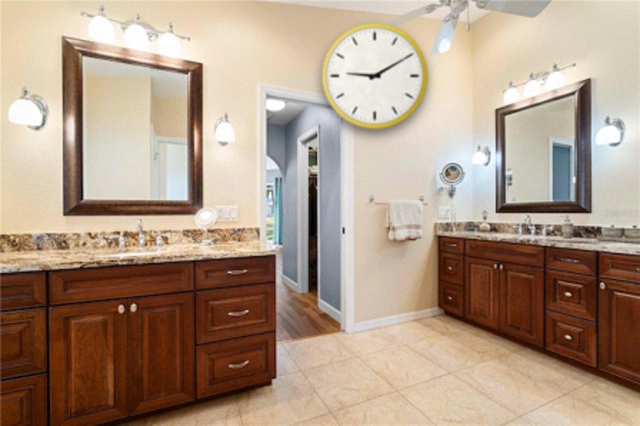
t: h=9 m=10
